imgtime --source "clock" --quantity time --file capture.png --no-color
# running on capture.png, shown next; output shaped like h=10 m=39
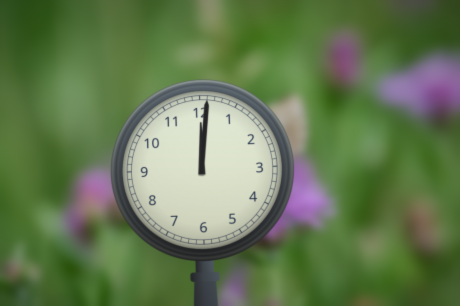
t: h=12 m=1
